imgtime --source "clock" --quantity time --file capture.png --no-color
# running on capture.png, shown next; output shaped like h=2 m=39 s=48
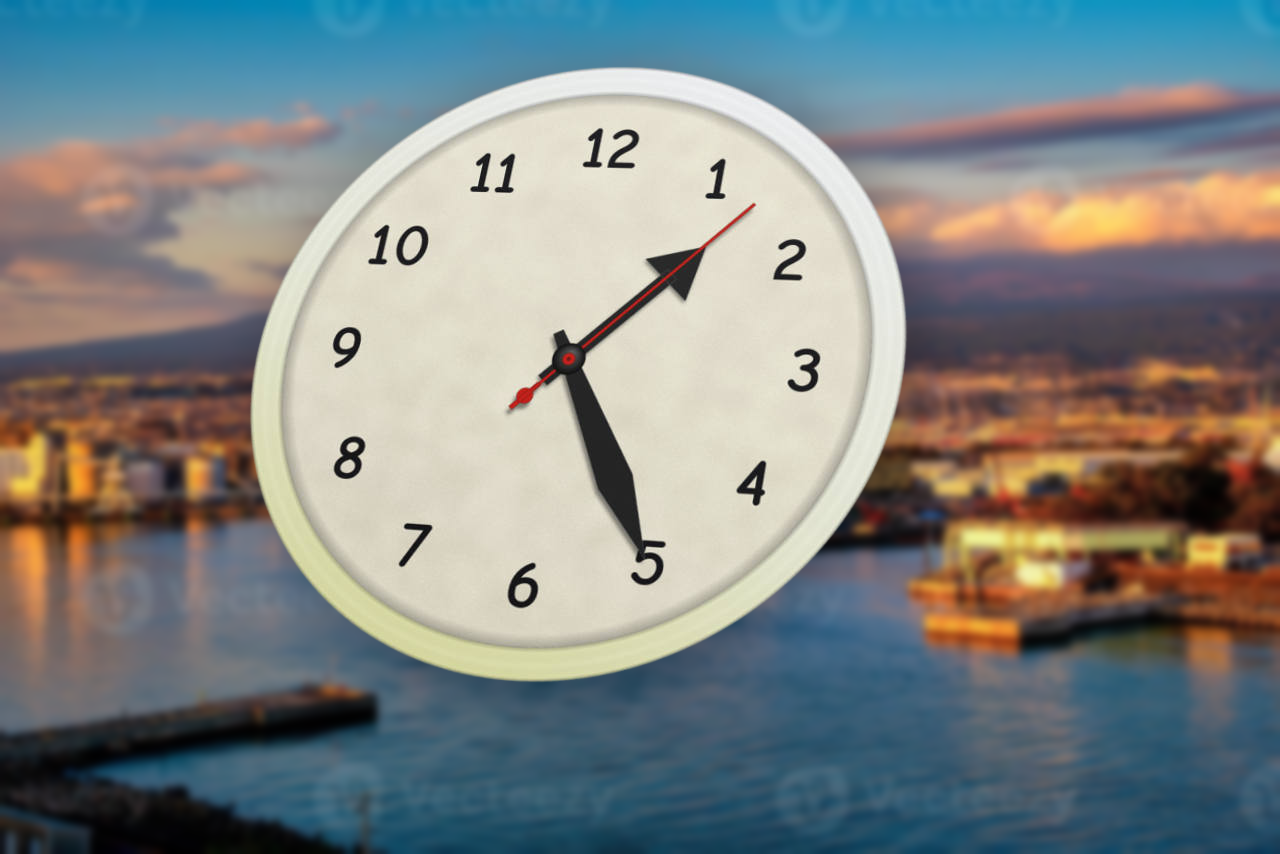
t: h=1 m=25 s=7
